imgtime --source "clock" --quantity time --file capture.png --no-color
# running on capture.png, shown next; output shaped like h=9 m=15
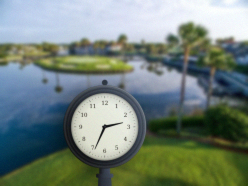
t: h=2 m=34
